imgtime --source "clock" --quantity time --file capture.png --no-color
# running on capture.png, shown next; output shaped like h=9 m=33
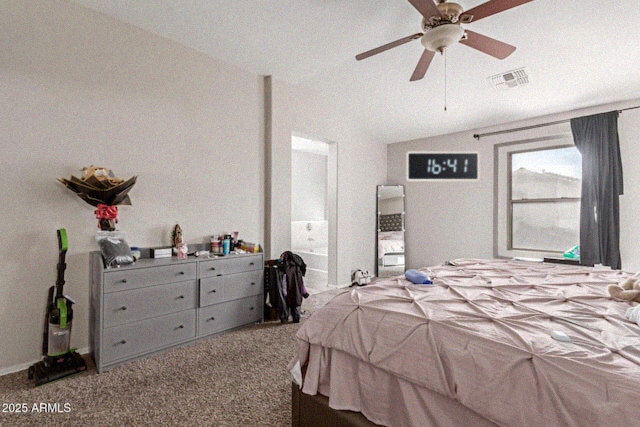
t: h=16 m=41
